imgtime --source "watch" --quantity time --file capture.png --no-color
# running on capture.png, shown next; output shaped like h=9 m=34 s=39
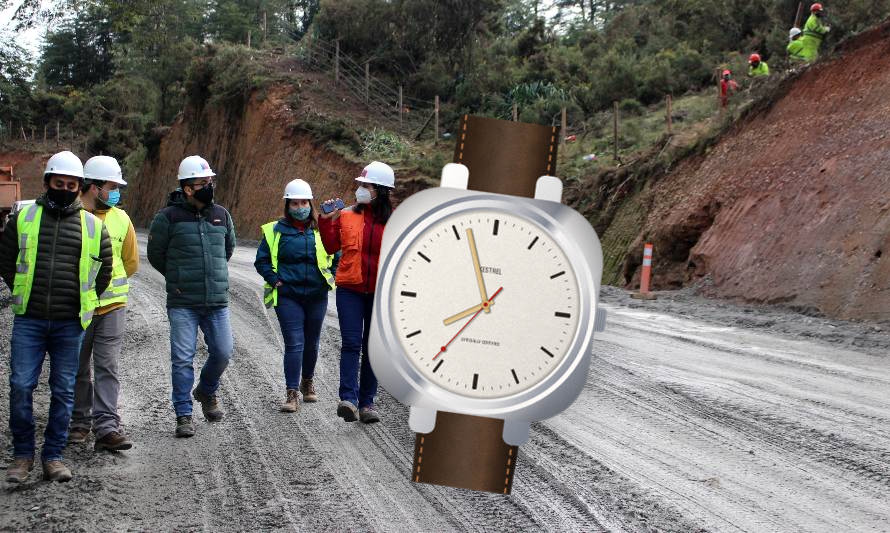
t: h=7 m=56 s=36
